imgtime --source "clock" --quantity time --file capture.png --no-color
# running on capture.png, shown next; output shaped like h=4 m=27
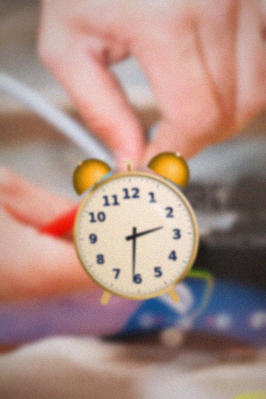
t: h=2 m=31
